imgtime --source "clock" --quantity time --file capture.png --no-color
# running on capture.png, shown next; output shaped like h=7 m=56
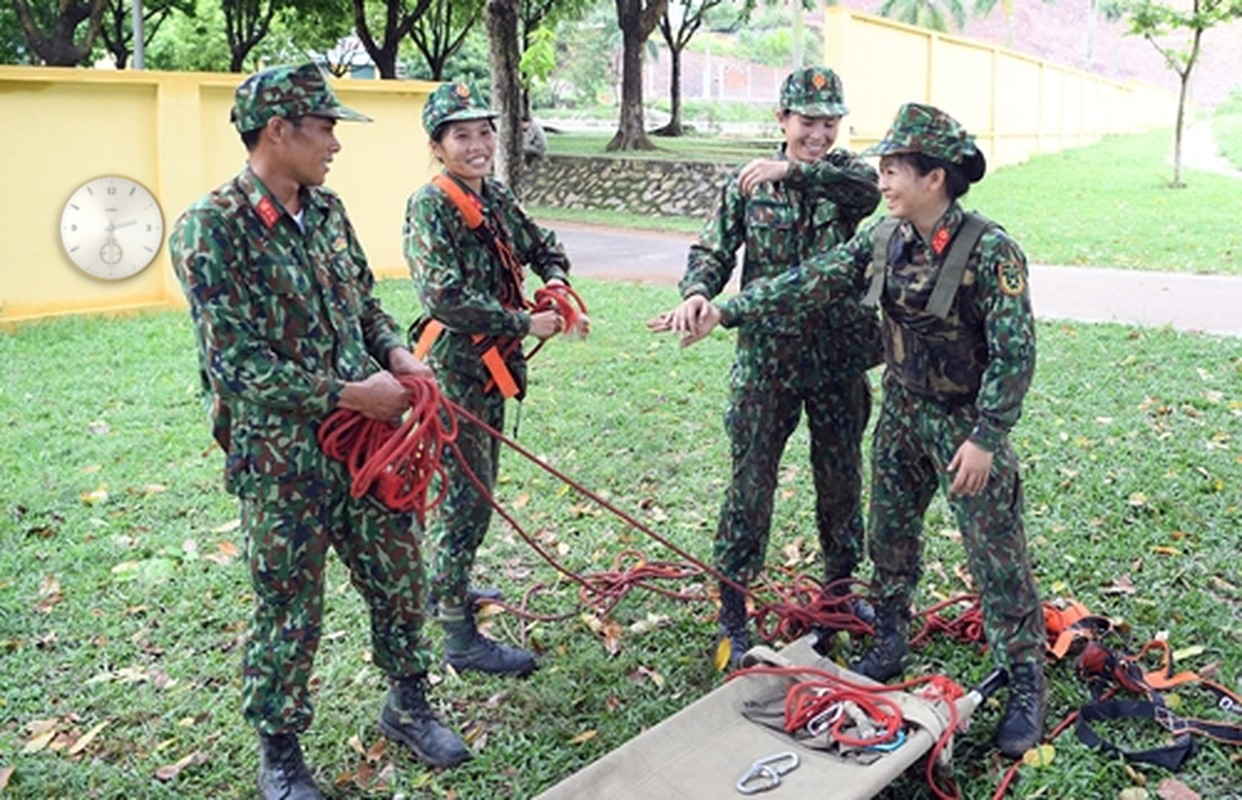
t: h=2 m=30
